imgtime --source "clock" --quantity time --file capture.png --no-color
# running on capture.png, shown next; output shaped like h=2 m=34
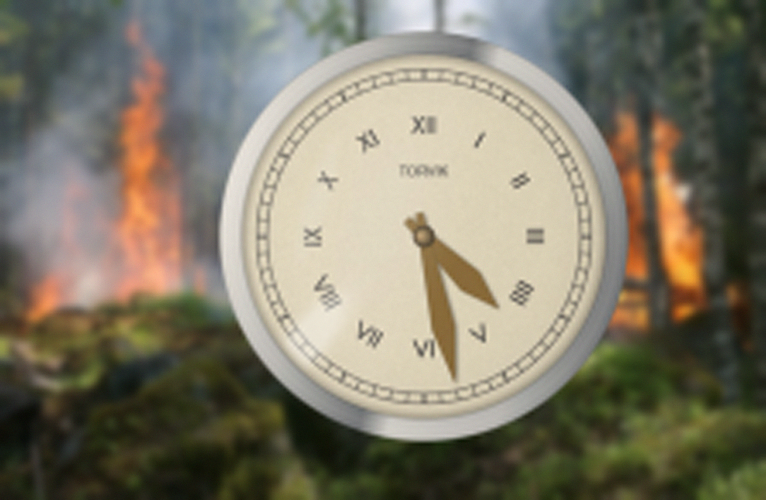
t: h=4 m=28
